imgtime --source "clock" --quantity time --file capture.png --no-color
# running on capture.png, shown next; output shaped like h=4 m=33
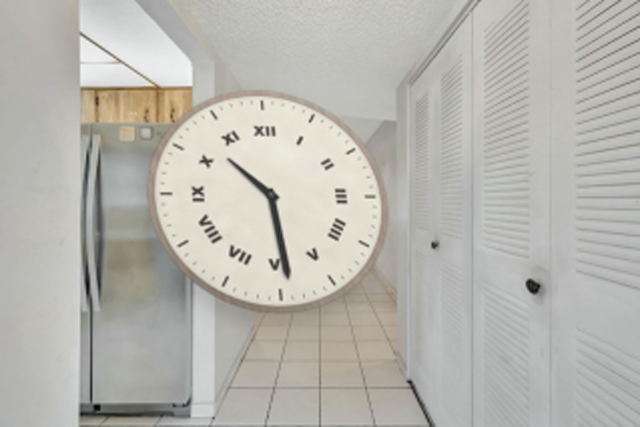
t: h=10 m=29
